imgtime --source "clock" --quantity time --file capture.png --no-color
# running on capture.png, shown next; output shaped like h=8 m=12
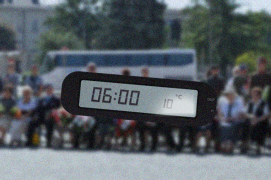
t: h=6 m=0
